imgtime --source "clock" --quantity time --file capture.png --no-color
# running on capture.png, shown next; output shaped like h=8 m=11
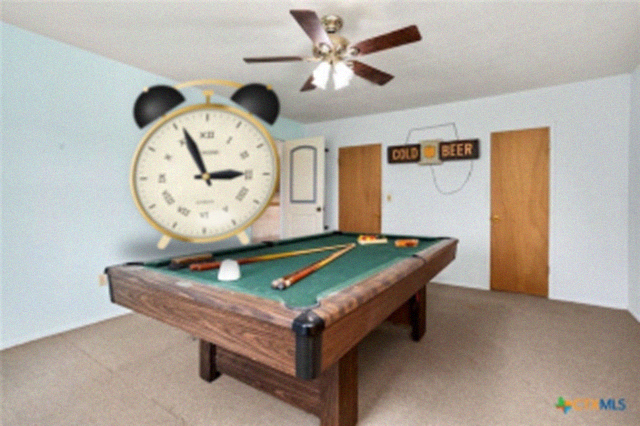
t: h=2 m=56
